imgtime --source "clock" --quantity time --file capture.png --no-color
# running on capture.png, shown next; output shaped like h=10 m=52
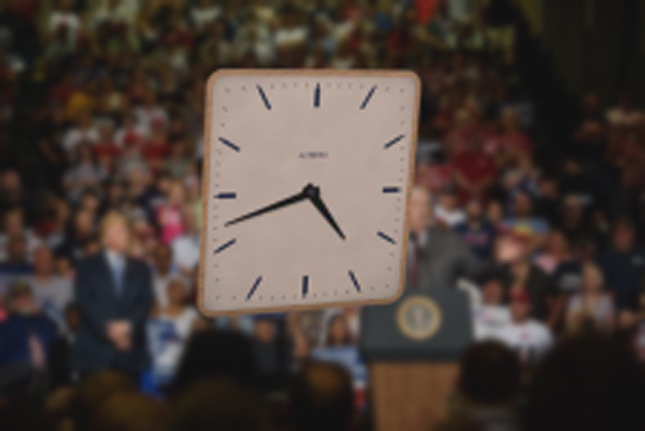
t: h=4 m=42
